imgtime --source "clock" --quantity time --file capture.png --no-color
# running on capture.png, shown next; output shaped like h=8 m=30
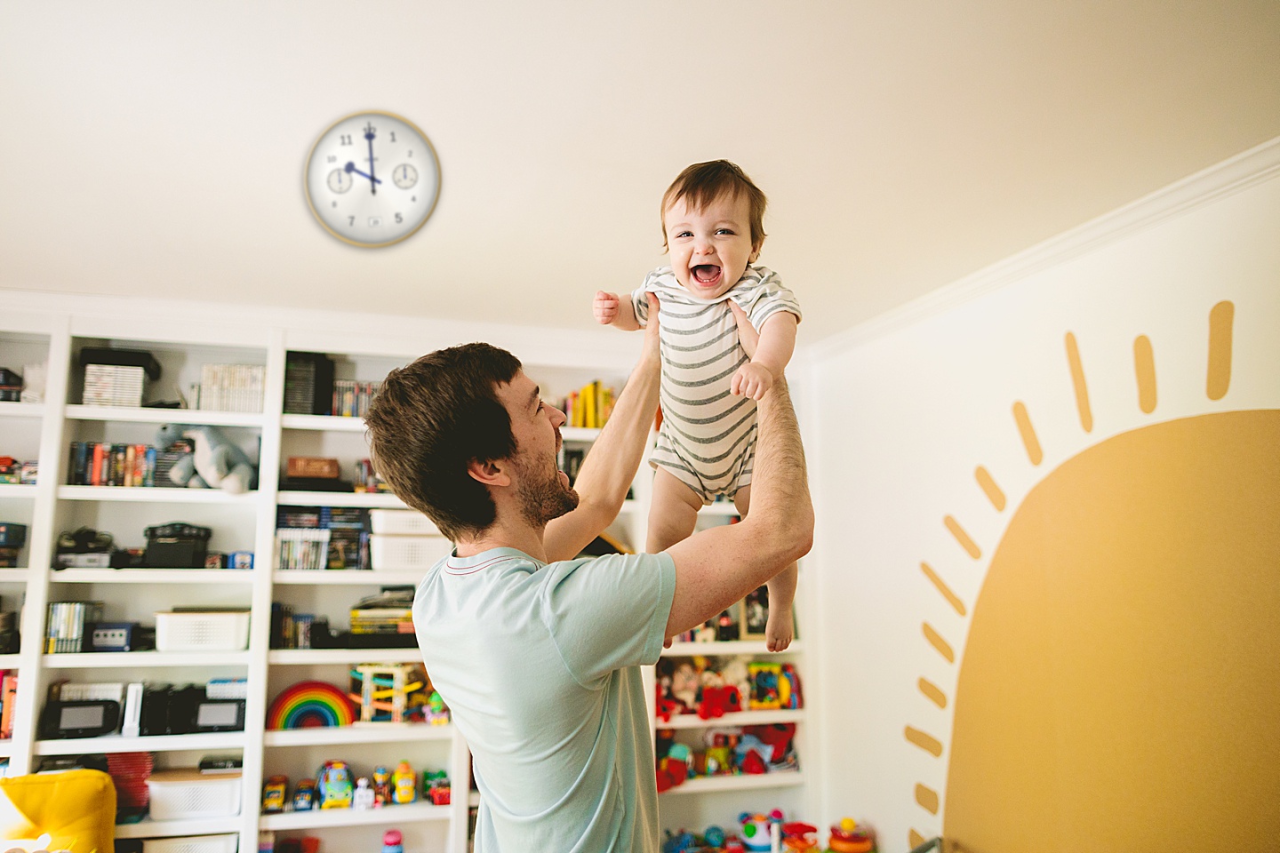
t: h=10 m=0
